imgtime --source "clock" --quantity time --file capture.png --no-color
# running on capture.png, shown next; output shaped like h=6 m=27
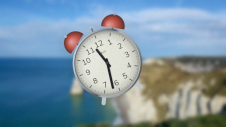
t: h=11 m=32
